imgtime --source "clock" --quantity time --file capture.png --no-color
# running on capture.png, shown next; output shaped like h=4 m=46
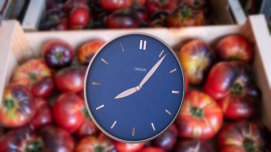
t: h=8 m=6
